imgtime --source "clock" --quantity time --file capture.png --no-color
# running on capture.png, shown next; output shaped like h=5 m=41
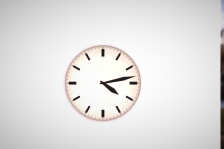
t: h=4 m=13
